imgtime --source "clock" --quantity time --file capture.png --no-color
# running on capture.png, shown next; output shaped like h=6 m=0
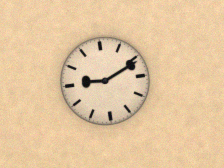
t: h=9 m=11
